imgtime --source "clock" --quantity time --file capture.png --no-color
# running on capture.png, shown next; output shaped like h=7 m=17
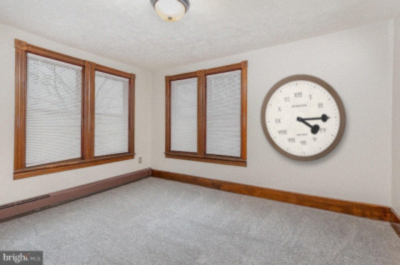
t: h=4 m=15
